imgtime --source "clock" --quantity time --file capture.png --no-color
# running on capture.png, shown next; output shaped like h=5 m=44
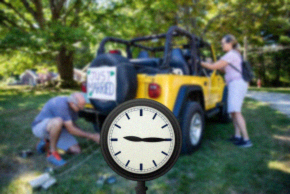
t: h=9 m=15
